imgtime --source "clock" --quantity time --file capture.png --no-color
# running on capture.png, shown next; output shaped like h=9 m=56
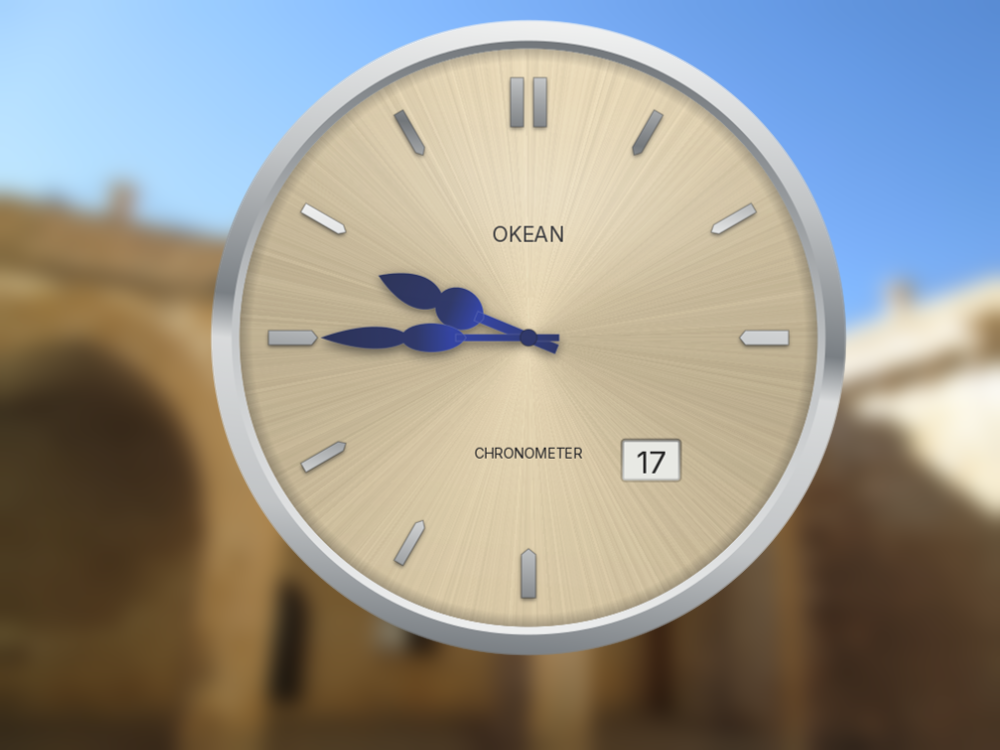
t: h=9 m=45
